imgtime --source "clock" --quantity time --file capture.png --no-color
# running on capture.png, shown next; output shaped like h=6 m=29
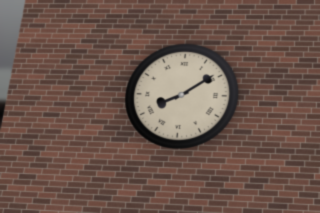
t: h=8 m=9
